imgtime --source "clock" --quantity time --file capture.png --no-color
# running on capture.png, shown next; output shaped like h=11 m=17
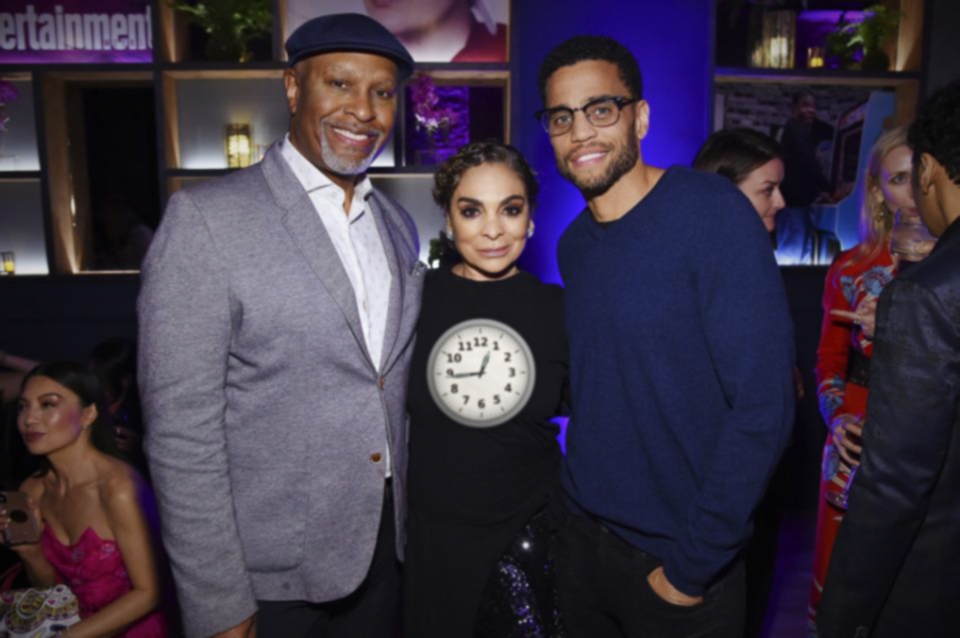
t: h=12 m=44
